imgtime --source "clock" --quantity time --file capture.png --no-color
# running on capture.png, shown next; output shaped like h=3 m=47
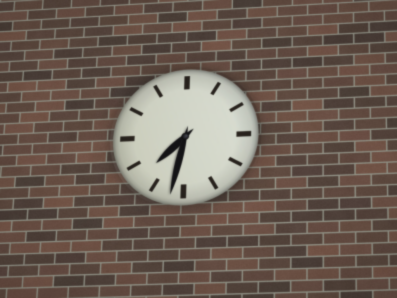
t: h=7 m=32
